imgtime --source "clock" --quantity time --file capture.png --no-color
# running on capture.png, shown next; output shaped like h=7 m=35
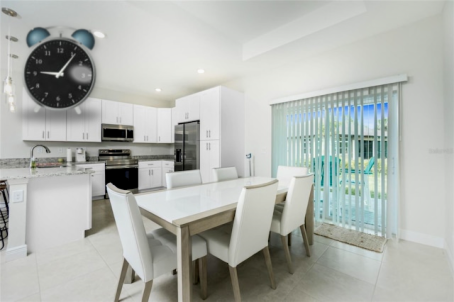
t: h=9 m=6
